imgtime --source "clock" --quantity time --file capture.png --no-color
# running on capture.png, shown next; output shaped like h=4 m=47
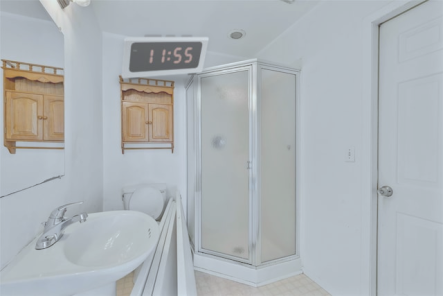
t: h=11 m=55
